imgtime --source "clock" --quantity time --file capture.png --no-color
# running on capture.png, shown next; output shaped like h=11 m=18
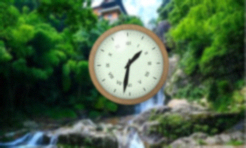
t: h=1 m=32
